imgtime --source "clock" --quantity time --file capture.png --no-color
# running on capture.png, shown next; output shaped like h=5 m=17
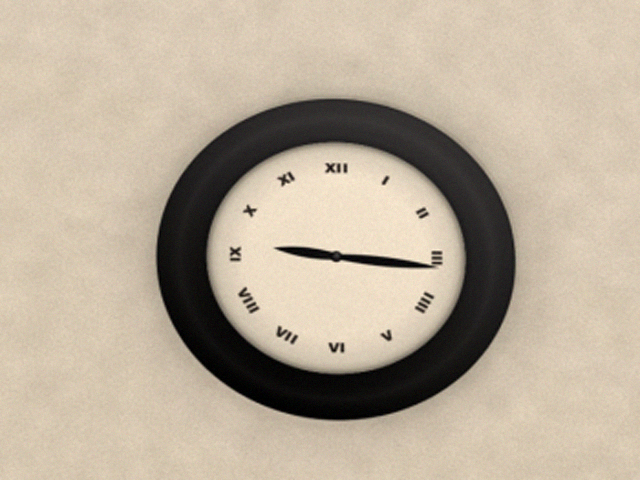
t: h=9 m=16
